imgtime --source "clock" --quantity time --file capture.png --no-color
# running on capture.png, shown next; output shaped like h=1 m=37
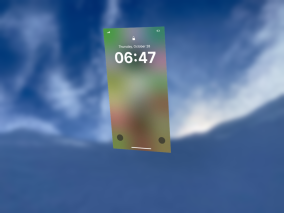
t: h=6 m=47
